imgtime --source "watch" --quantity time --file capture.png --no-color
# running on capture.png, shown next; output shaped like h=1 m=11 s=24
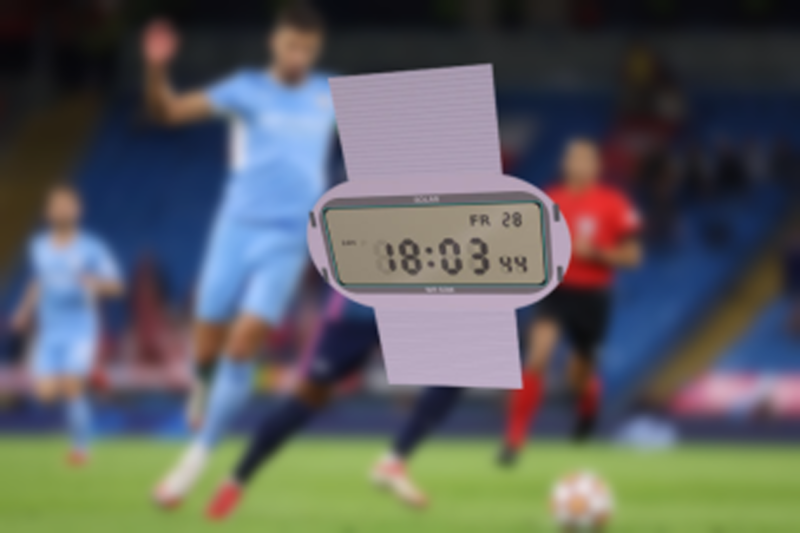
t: h=18 m=3 s=44
